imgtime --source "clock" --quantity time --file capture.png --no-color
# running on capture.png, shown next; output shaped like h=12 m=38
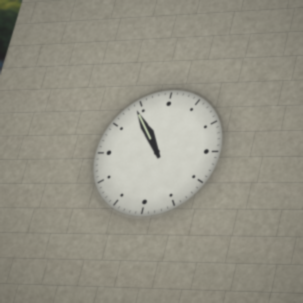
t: h=10 m=54
